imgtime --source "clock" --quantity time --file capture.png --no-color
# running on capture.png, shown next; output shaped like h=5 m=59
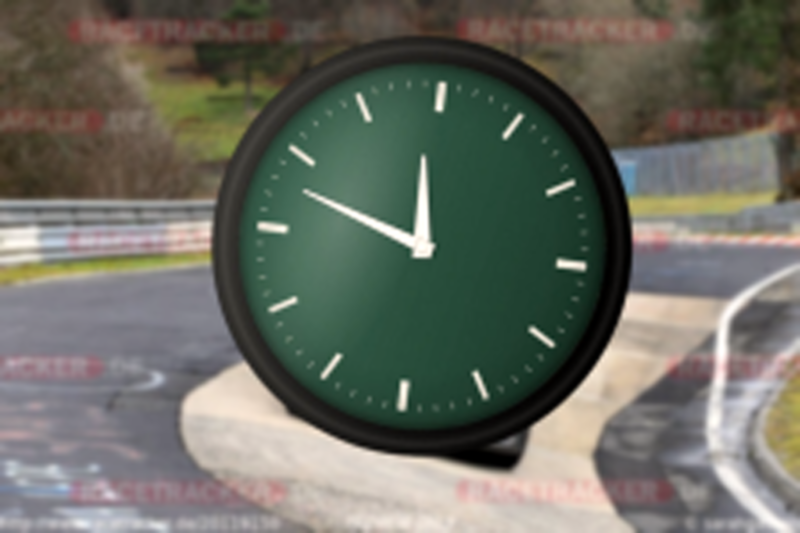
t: h=11 m=48
